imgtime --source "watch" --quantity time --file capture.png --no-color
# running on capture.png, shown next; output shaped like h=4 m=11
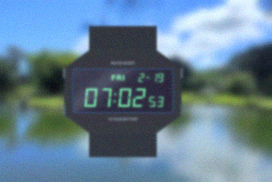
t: h=7 m=2
